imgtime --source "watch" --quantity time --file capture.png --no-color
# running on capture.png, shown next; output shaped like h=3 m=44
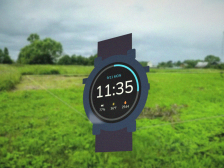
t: h=11 m=35
